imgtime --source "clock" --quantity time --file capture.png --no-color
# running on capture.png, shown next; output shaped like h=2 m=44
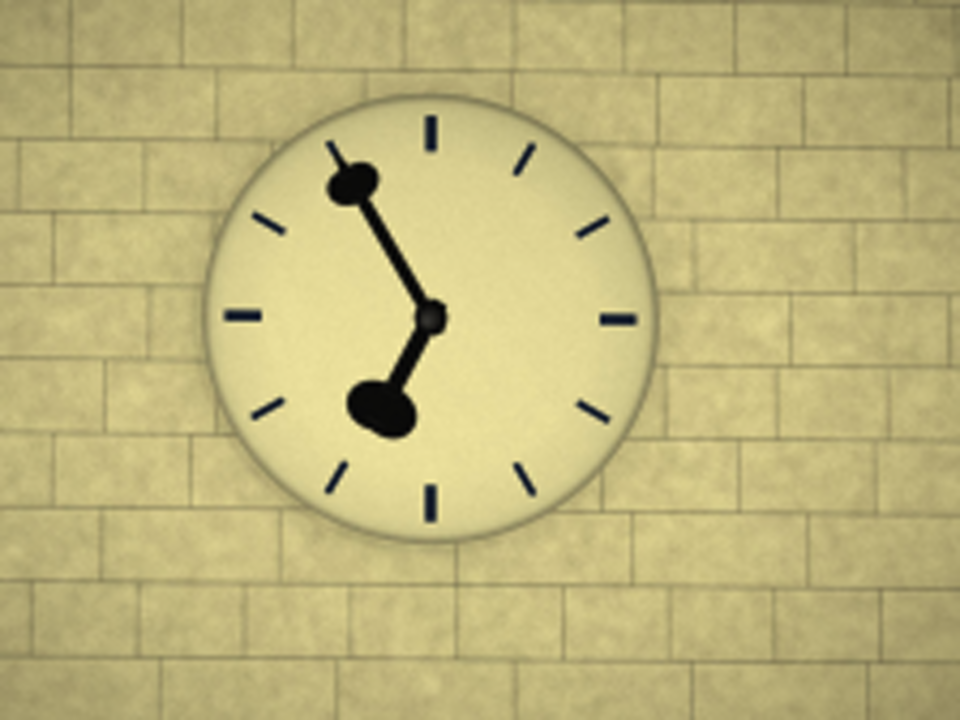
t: h=6 m=55
